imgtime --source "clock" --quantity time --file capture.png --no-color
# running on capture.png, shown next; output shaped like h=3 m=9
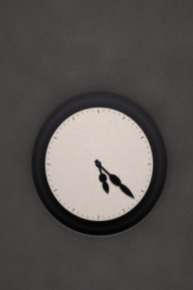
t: h=5 m=22
